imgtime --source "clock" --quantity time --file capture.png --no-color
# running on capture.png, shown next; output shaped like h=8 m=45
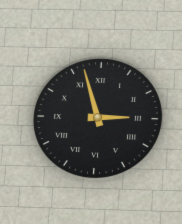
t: h=2 m=57
